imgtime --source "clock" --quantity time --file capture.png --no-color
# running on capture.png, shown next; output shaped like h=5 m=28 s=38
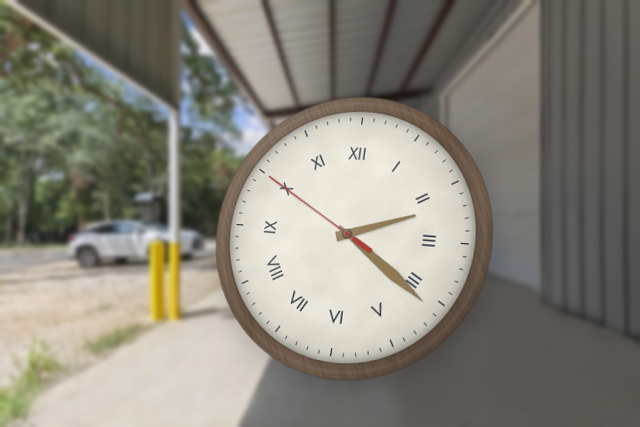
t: h=2 m=20 s=50
